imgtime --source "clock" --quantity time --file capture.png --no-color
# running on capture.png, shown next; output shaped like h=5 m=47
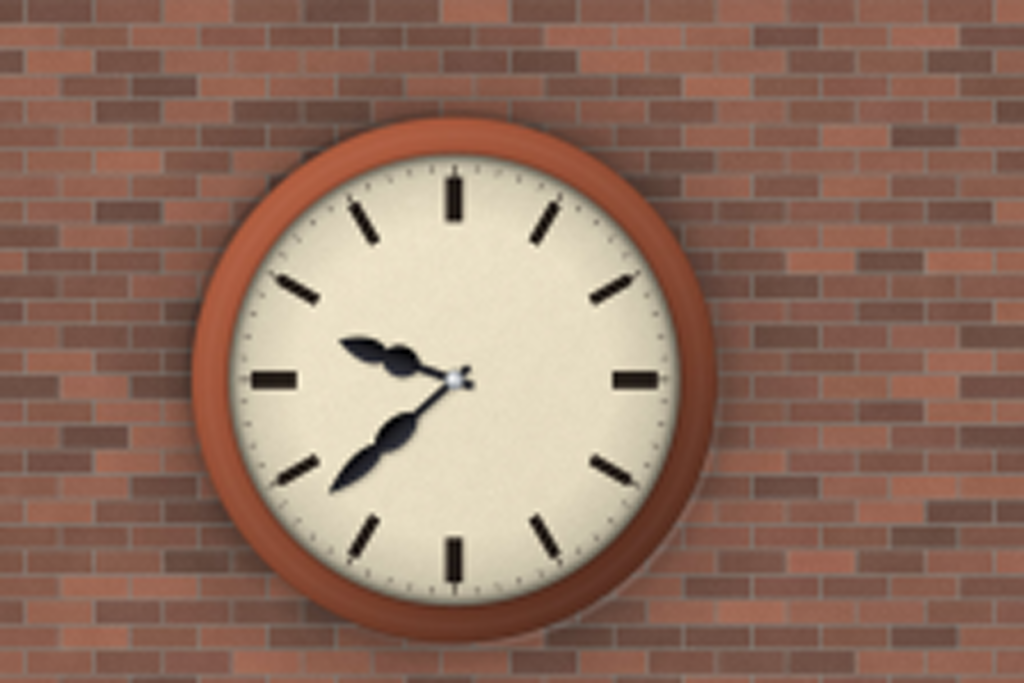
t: h=9 m=38
